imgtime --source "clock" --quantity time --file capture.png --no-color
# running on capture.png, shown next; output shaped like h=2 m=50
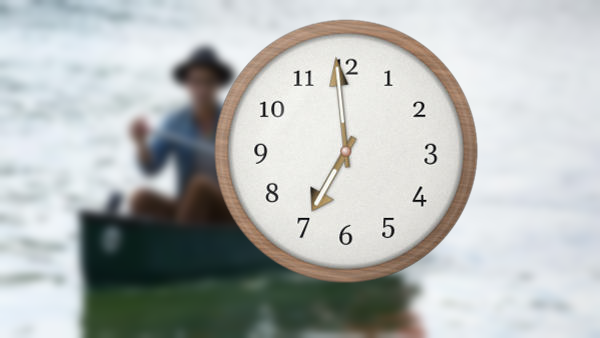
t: h=6 m=59
